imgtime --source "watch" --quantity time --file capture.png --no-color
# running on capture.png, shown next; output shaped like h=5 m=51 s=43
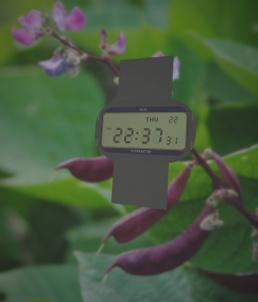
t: h=22 m=37 s=31
